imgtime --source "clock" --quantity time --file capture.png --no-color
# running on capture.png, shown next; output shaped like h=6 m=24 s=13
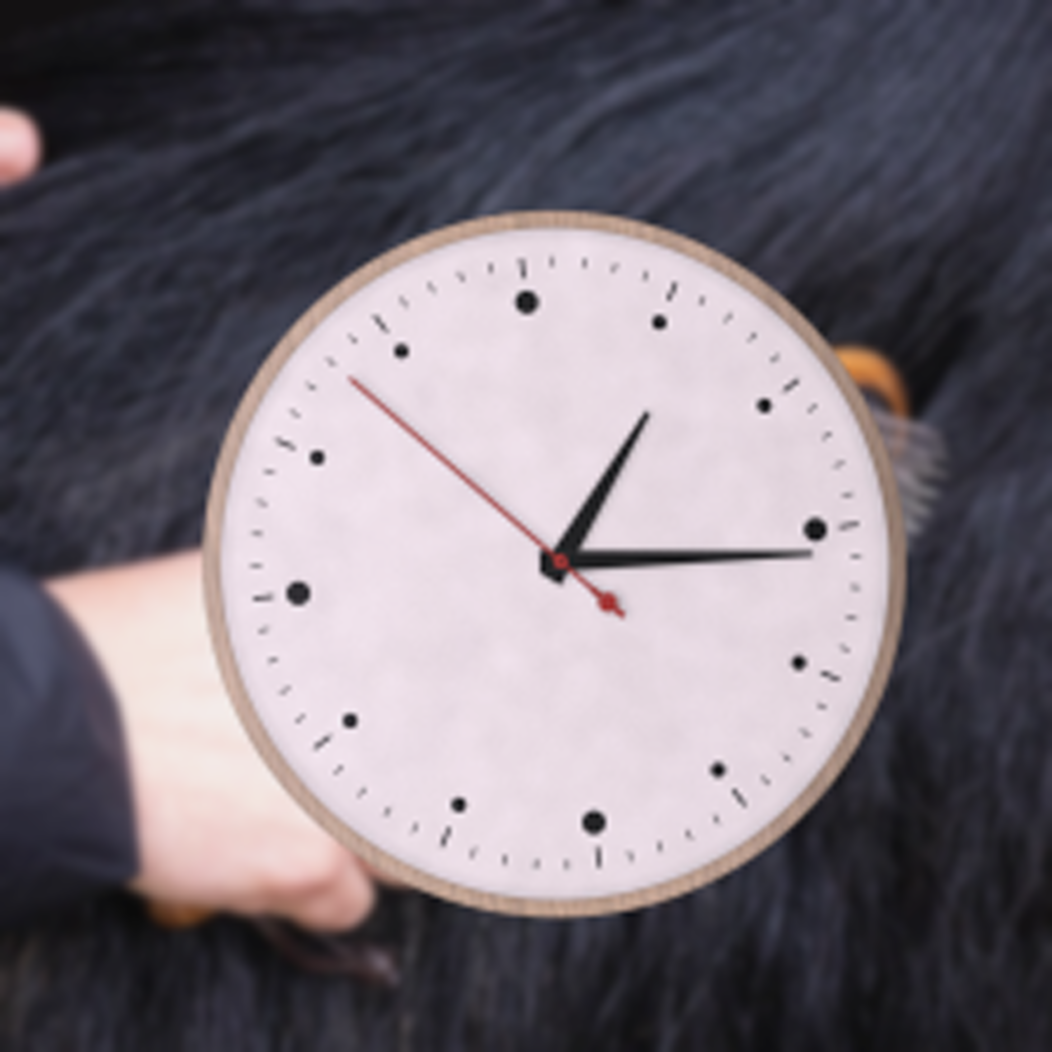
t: h=1 m=15 s=53
